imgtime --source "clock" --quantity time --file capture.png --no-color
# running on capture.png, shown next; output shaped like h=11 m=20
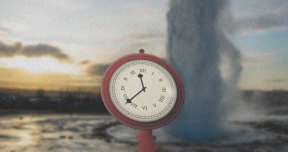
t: h=11 m=38
